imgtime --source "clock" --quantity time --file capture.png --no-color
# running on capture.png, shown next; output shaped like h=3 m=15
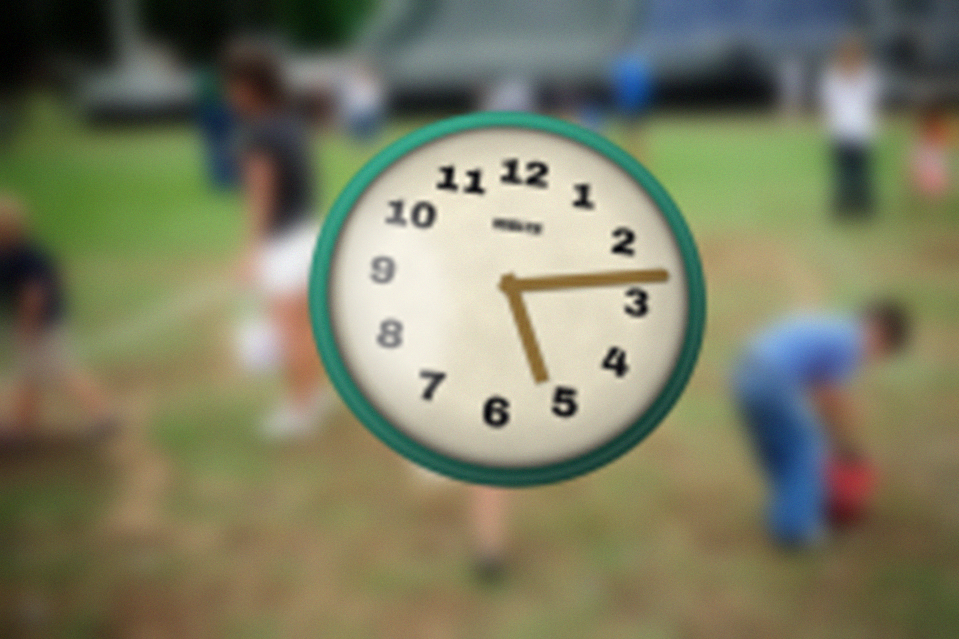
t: h=5 m=13
